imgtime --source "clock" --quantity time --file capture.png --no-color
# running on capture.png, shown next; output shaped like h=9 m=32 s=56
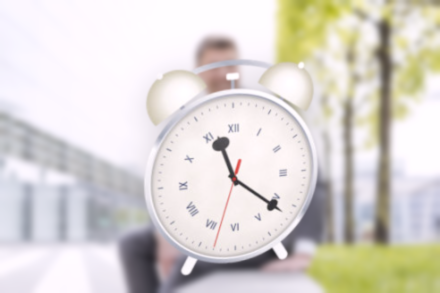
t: h=11 m=21 s=33
